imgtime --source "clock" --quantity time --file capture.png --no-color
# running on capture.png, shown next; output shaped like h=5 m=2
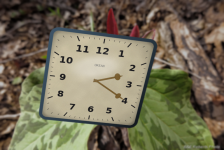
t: h=2 m=20
